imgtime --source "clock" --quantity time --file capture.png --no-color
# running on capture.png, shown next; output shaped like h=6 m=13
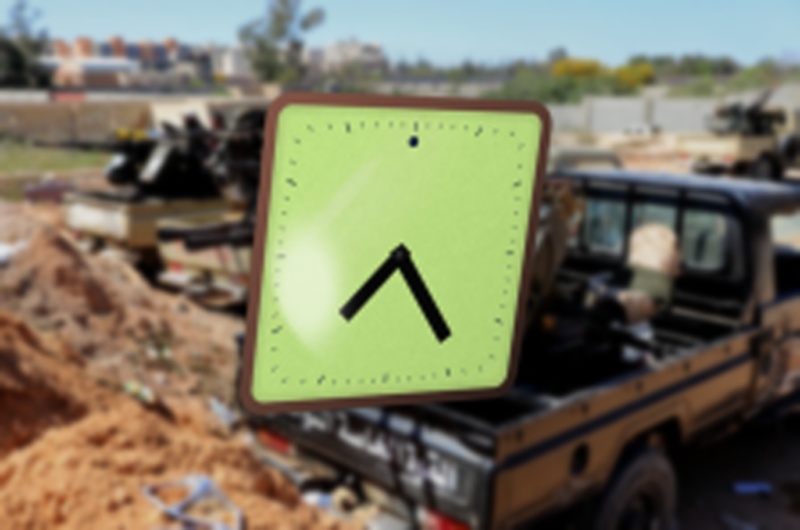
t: h=7 m=24
